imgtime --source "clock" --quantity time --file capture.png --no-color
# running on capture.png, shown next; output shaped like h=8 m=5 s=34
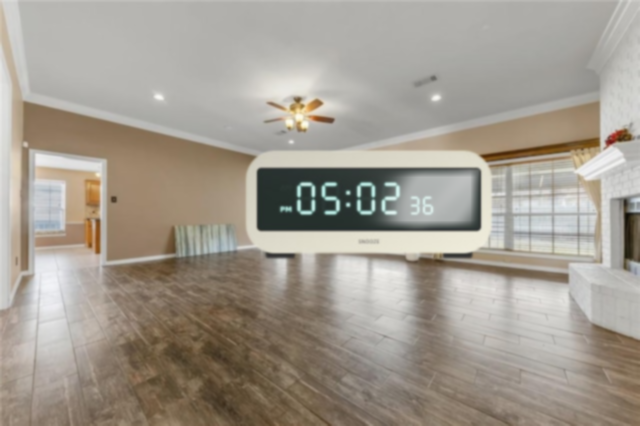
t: h=5 m=2 s=36
